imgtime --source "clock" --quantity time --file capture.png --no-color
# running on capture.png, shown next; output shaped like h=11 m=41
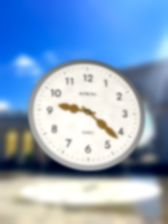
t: h=9 m=22
